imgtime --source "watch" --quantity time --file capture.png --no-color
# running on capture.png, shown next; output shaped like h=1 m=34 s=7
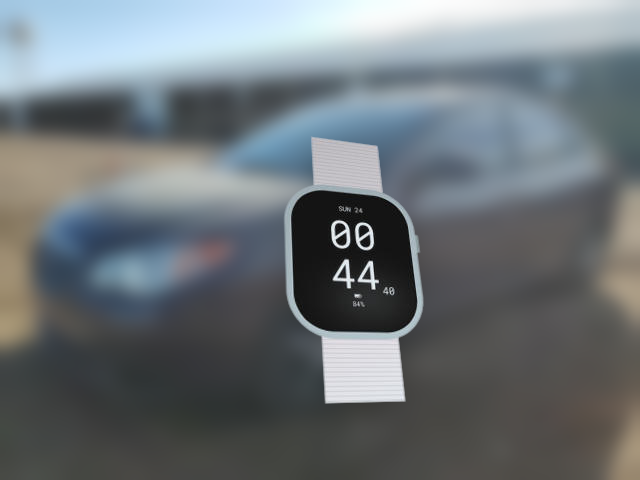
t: h=0 m=44 s=40
